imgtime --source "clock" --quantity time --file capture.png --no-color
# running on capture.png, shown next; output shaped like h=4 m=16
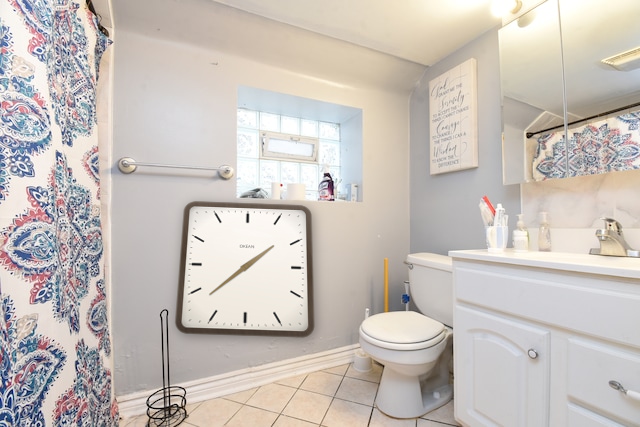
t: h=1 m=38
